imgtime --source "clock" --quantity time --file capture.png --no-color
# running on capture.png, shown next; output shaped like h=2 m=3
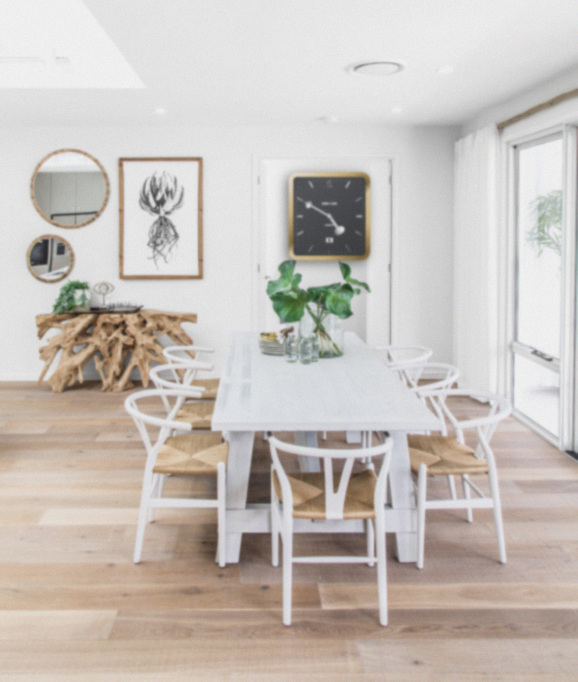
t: h=4 m=50
